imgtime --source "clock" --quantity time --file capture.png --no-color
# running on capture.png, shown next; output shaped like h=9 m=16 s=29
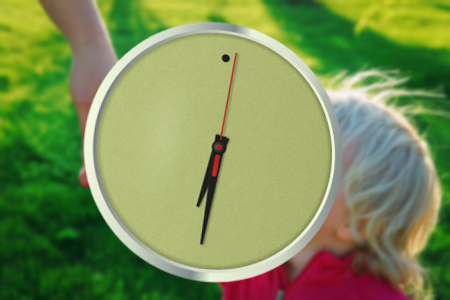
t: h=6 m=31 s=1
